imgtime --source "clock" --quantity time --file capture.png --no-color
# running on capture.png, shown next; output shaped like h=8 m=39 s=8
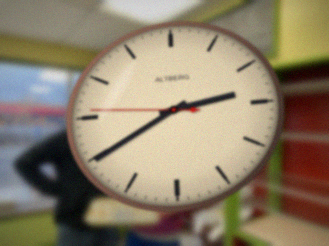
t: h=2 m=39 s=46
